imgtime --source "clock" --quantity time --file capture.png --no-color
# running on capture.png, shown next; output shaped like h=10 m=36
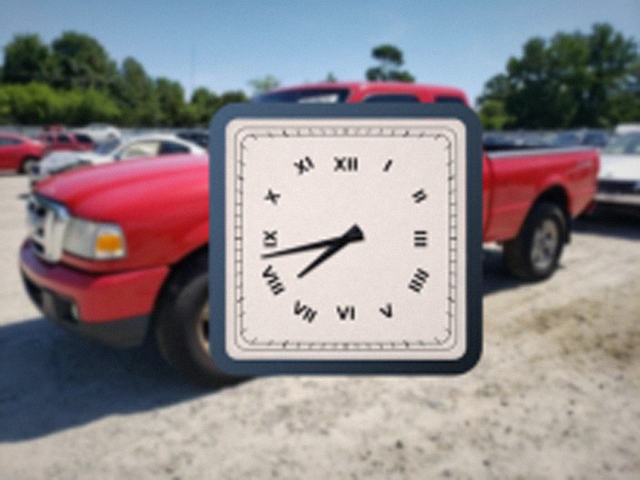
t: h=7 m=43
